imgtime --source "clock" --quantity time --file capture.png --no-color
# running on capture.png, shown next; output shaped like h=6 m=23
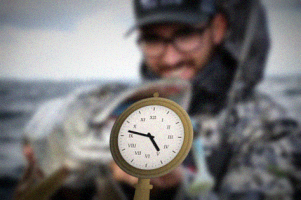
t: h=4 m=47
